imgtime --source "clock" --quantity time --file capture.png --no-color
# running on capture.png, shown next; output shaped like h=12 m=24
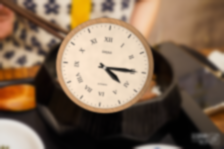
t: h=4 m=15
